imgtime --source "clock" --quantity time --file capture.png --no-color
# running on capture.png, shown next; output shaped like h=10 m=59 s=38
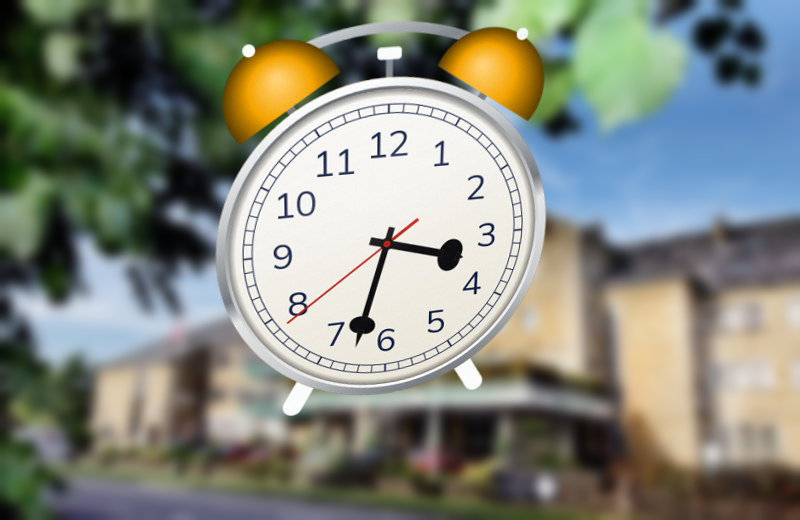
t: h=3 m=32 s=39
